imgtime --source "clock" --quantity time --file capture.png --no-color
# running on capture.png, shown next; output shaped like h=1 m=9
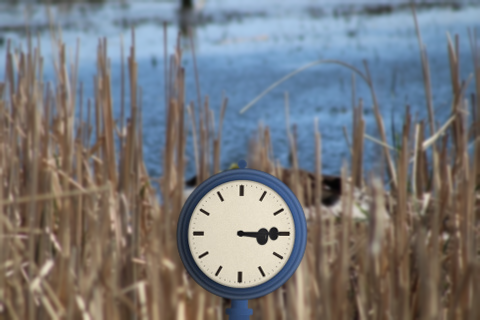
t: h=3 m=15
